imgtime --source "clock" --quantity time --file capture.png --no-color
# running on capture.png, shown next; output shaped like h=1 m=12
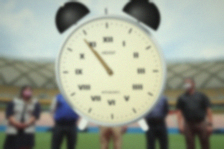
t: h=10 m=54
